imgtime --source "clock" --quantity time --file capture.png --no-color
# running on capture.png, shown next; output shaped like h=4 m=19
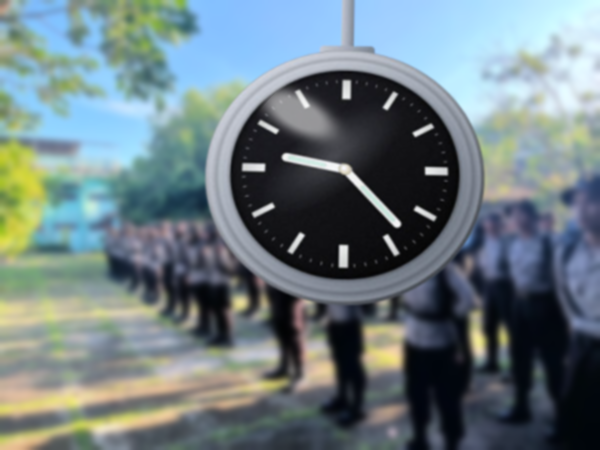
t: h=9 m=23
